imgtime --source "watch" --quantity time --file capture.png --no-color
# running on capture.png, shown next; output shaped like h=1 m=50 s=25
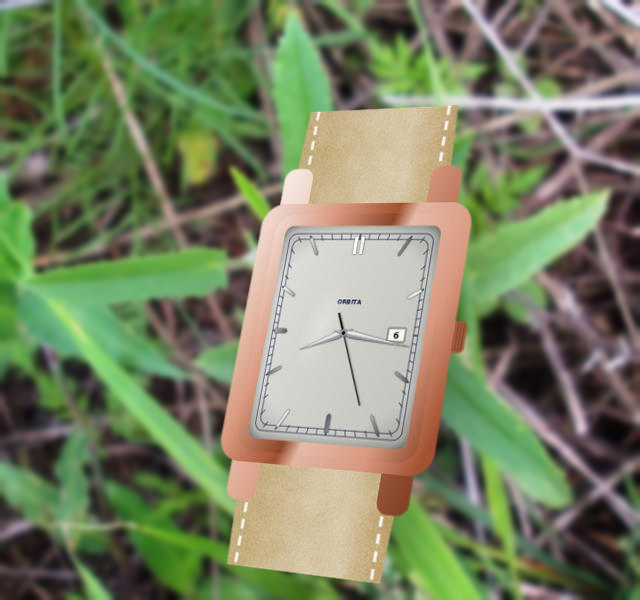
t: h=8 m=16 s=26
